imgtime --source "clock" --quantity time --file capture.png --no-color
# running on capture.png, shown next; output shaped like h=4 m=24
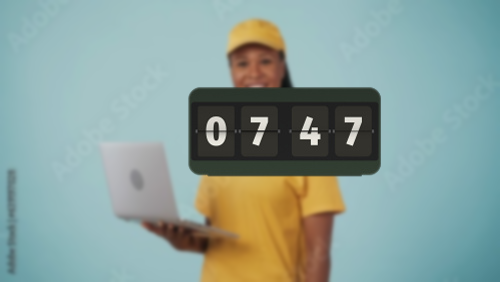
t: h=7 m=47
